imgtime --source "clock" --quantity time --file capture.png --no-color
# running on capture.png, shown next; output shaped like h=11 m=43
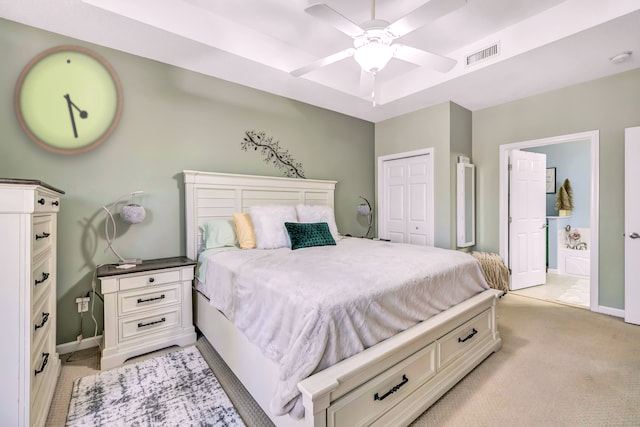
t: h=4 m=28
